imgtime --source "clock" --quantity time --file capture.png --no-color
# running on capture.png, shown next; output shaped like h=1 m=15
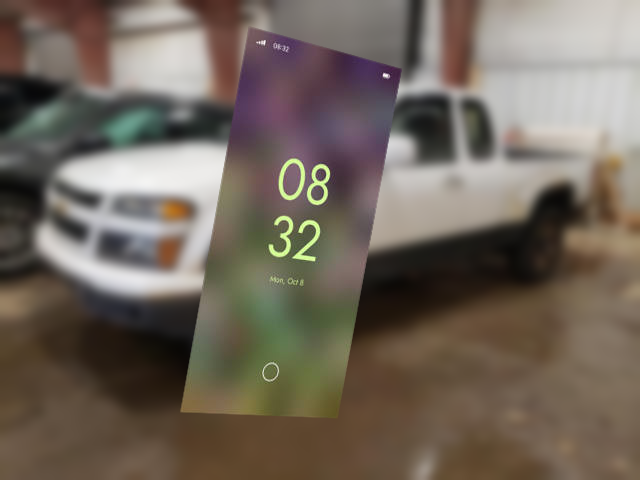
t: h=8 m=32
